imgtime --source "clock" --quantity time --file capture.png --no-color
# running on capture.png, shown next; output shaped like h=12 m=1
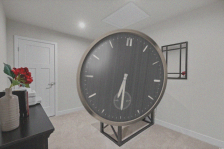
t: h=6 m=30
